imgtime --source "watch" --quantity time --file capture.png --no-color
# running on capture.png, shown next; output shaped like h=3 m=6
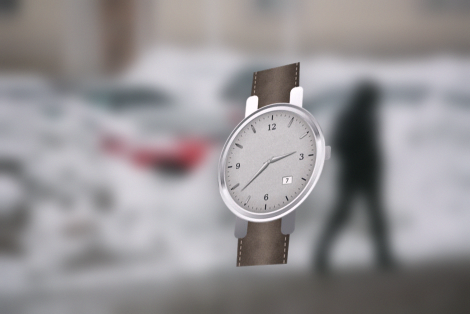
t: h=2 m=38
